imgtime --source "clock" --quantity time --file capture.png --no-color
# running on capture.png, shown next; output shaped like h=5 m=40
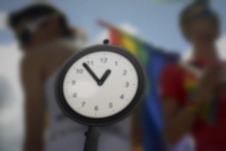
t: h=12 m=53
